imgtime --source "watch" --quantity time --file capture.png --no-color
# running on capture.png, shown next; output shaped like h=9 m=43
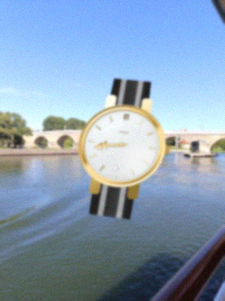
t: h=8 m=43
